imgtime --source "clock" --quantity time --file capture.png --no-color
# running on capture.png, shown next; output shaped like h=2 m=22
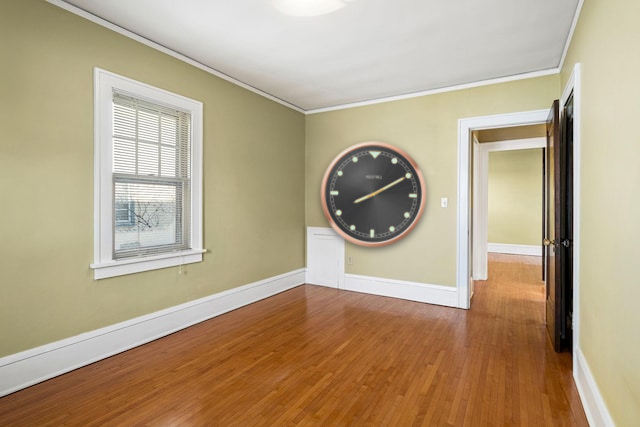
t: h=8 m=10
